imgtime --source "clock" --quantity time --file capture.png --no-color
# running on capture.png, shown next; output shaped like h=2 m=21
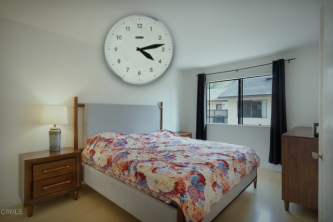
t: h=4 m=13
